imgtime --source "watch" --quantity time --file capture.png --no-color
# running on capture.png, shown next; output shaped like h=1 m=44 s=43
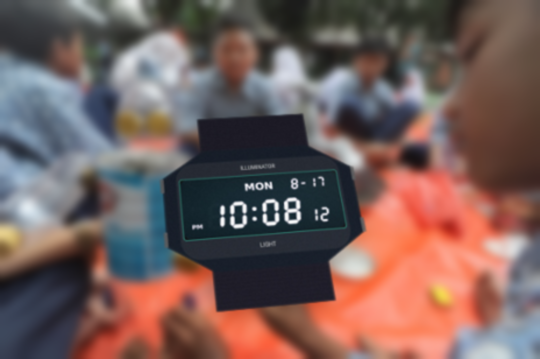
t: h=10 m=8 s=12
